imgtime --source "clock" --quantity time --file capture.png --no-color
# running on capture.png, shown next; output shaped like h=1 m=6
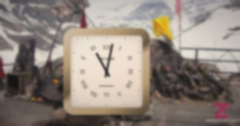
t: h=11 m=2
